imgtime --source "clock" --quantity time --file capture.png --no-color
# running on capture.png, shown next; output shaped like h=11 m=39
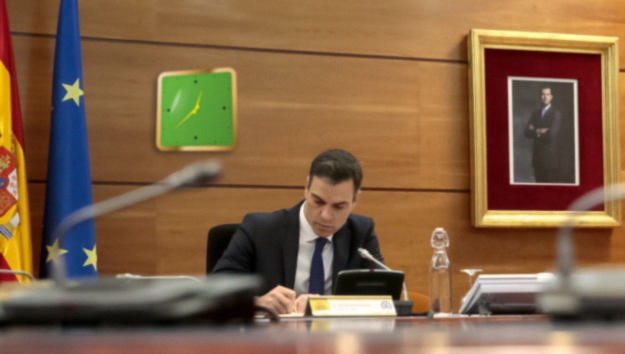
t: h=12 m=38
